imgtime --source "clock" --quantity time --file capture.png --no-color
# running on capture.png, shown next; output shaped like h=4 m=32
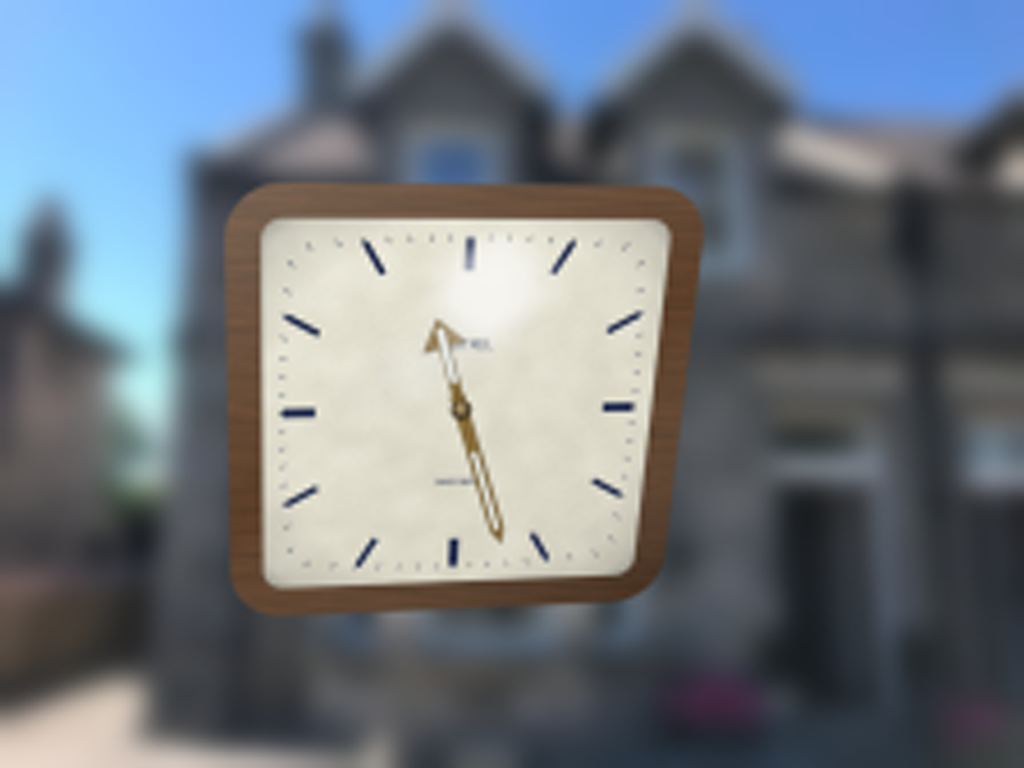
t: h=11 m=27
